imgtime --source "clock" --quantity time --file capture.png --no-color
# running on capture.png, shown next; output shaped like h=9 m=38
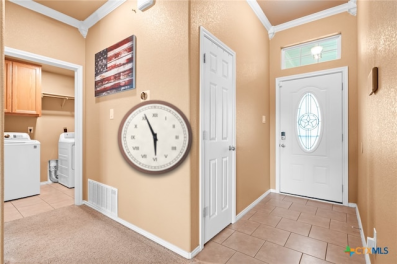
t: h=5 m=56
